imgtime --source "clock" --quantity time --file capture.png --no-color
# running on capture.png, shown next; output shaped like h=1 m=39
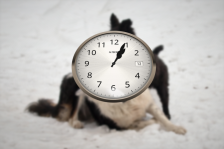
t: h=1 m=4
